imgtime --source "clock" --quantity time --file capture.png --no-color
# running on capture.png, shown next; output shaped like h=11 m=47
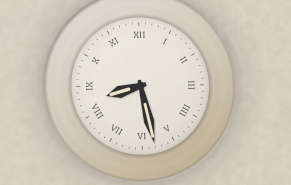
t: h=8 m=28
